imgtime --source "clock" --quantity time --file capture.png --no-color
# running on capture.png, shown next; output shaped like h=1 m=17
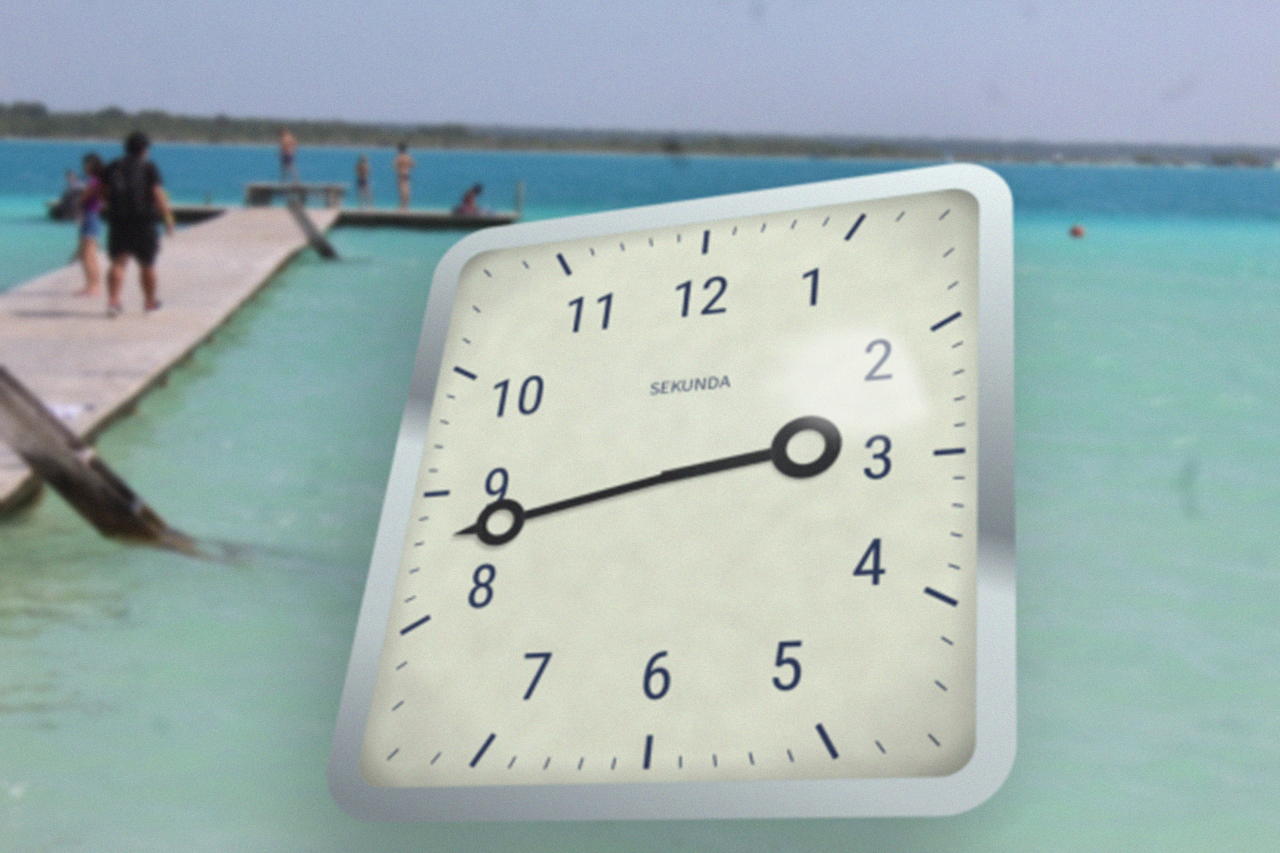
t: h=2 m=43
